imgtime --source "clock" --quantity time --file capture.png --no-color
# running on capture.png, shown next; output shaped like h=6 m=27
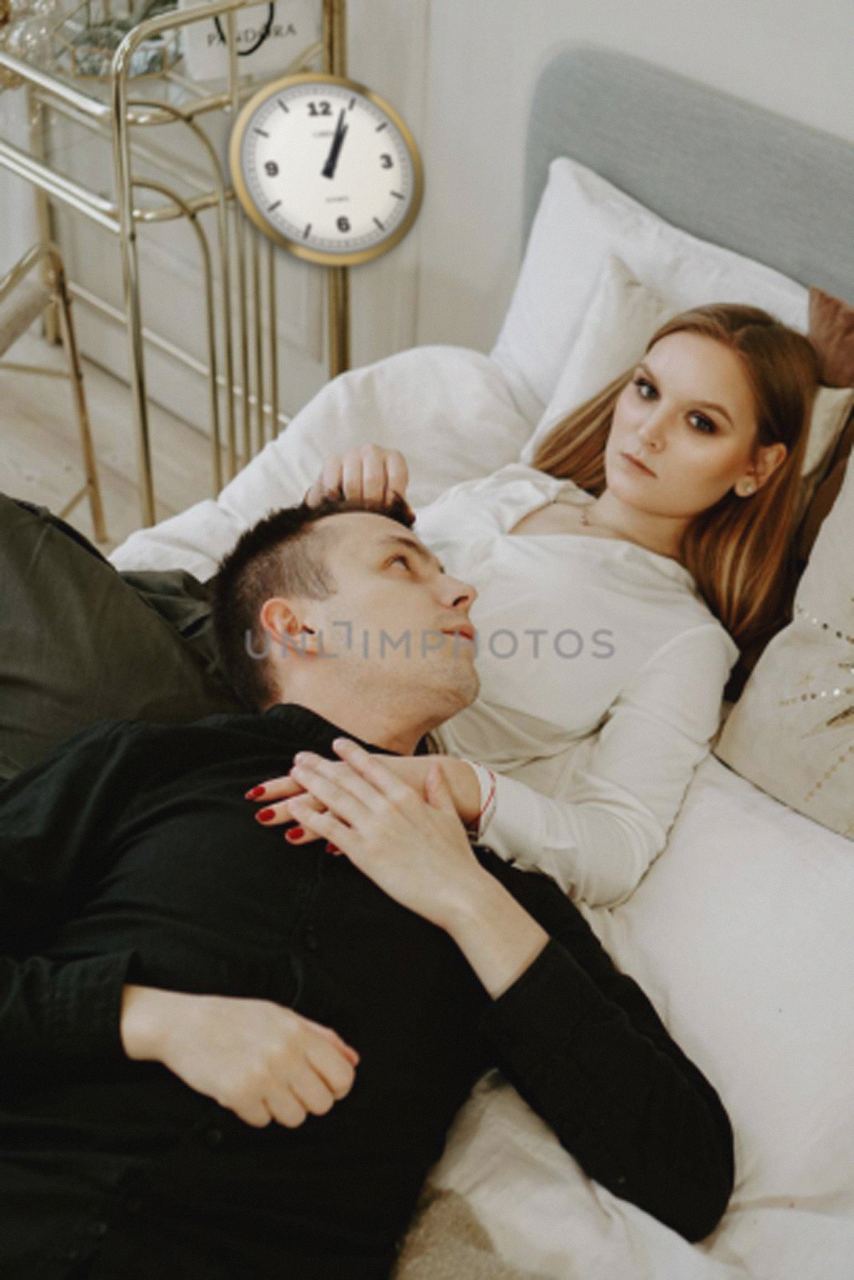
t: h=1 m=4
